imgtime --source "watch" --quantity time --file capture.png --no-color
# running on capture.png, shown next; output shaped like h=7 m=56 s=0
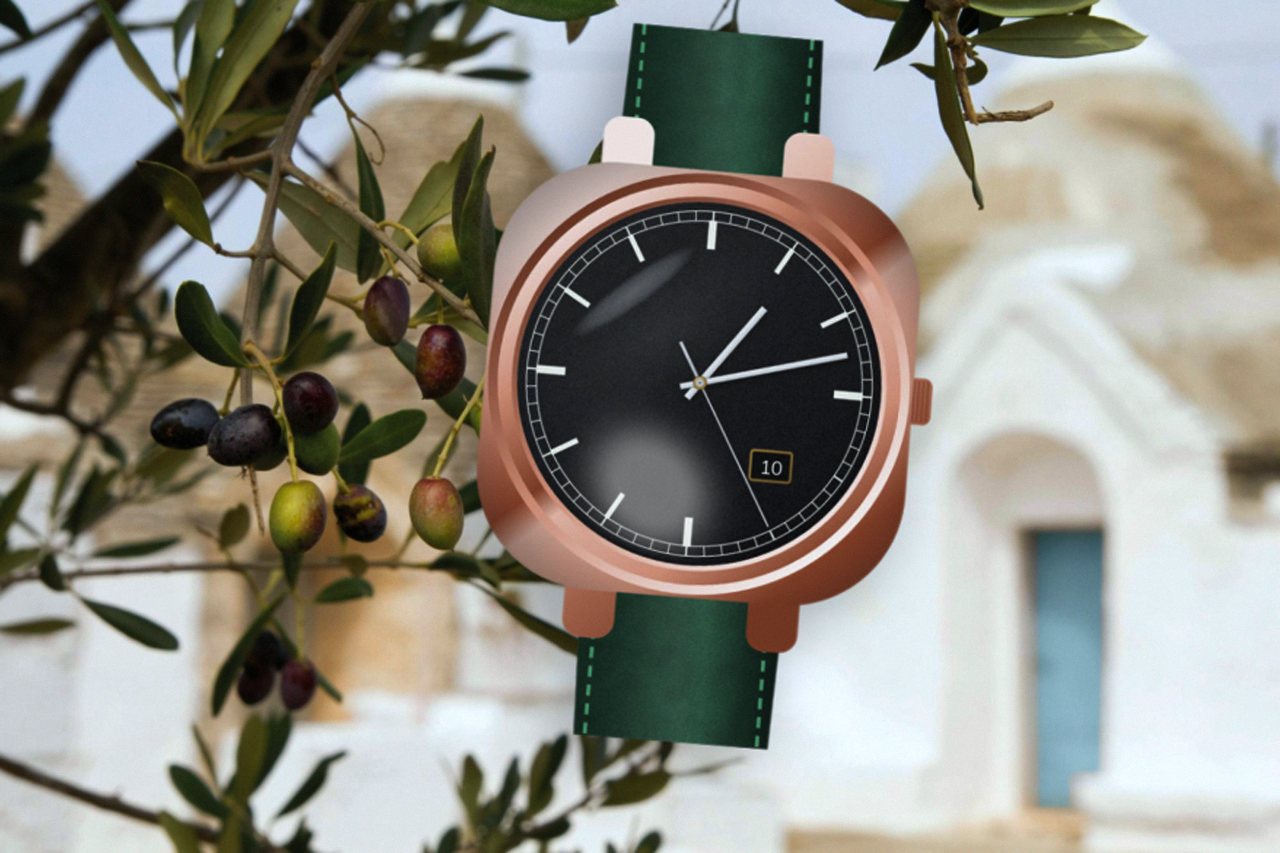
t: h=1 m=12 s=25
